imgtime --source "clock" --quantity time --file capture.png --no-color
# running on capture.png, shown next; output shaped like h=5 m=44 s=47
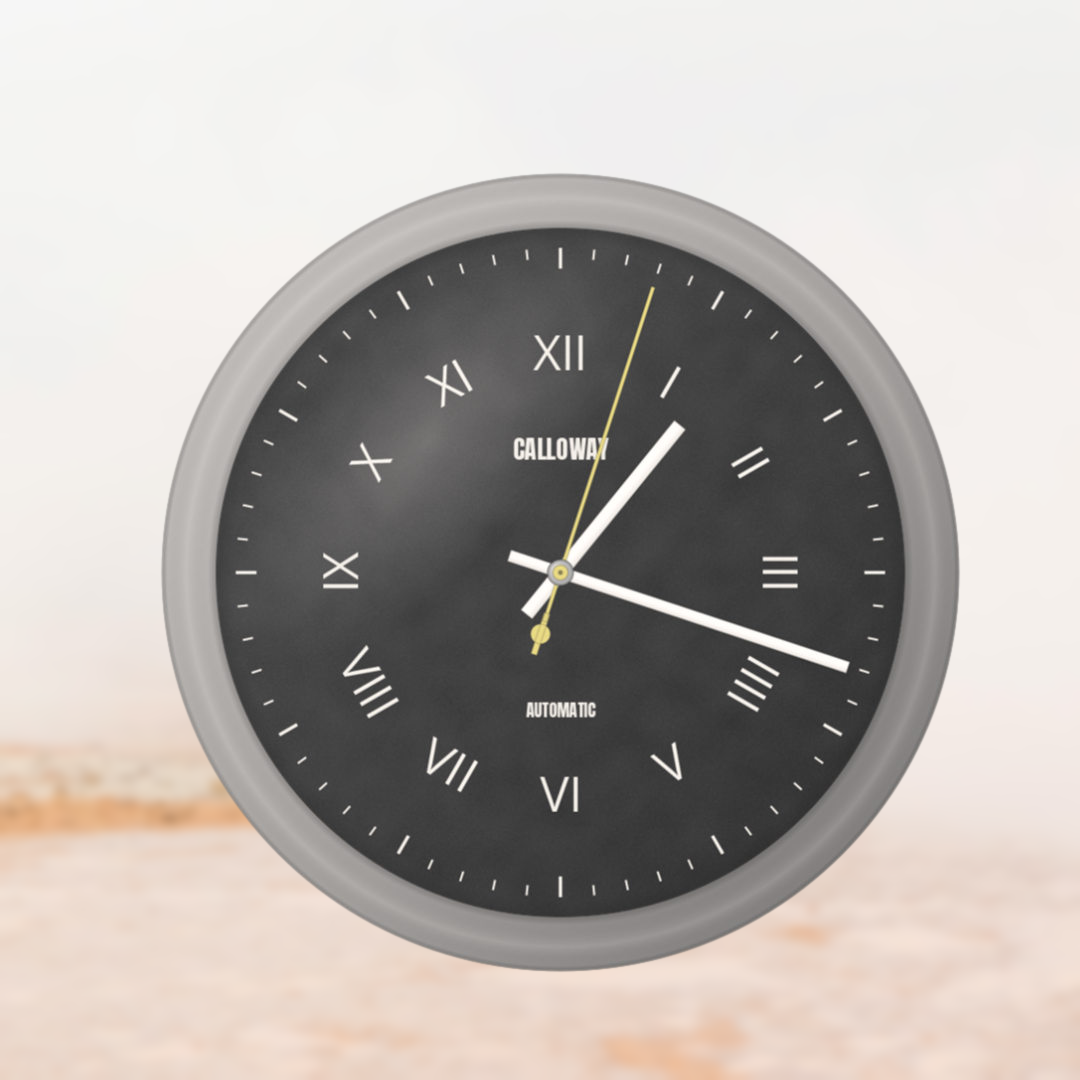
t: h=1 m=18 s=3
